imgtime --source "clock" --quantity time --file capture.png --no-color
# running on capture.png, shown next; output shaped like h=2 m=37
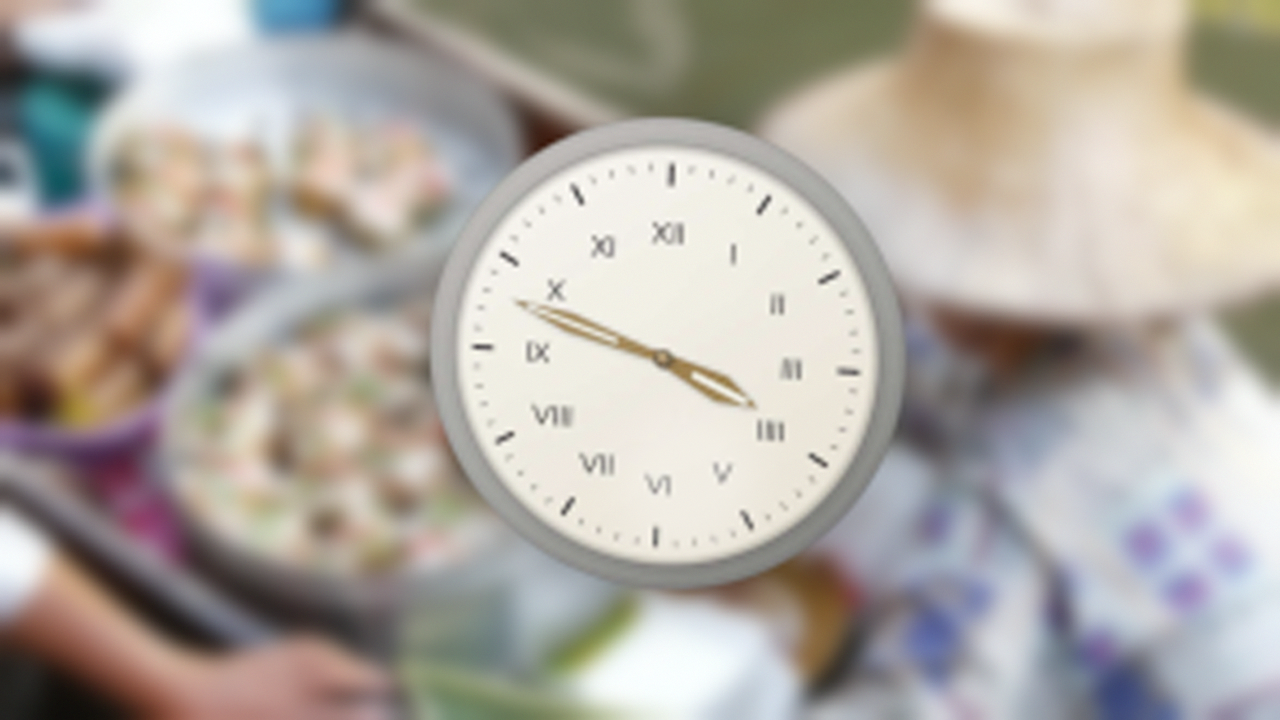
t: h=3 m=48
